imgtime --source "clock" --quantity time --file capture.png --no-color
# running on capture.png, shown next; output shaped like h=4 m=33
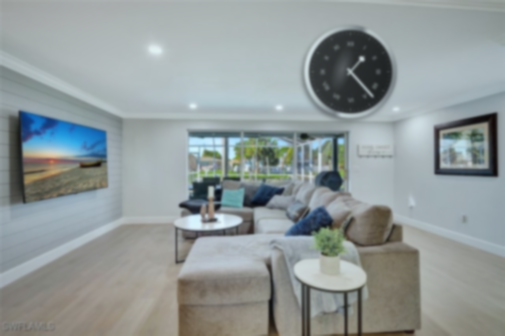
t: h=1 m=23
